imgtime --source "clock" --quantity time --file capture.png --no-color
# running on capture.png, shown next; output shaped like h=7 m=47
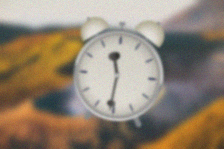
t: h=11 m=31
